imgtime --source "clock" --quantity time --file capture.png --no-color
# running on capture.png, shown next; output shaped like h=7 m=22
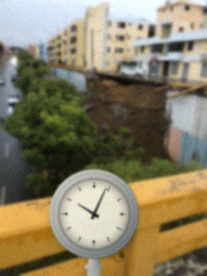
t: h=10 m=4
